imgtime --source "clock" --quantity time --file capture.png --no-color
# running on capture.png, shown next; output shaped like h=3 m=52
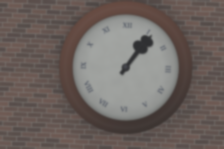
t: h=1 m=6
